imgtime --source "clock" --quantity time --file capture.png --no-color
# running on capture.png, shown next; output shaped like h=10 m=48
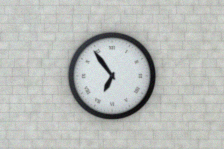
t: h=6 m=54
